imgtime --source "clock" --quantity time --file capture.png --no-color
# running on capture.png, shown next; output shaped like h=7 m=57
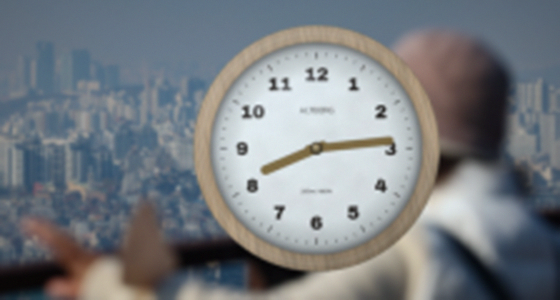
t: h=8 m=14
